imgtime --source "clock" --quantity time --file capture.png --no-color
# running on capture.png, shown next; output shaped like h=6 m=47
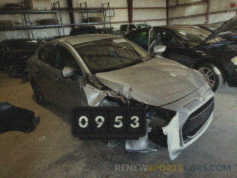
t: h=9 m=53
